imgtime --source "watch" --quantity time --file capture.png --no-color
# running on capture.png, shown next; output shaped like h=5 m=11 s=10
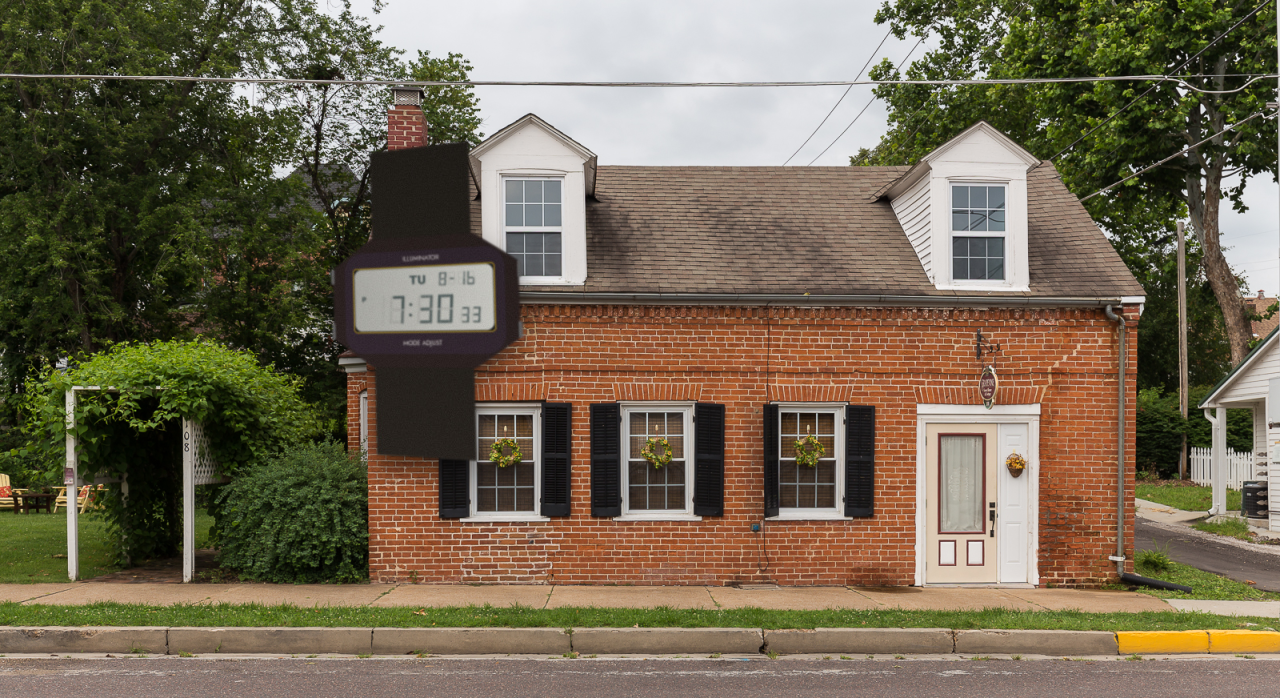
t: h=7 m=30 s=33
